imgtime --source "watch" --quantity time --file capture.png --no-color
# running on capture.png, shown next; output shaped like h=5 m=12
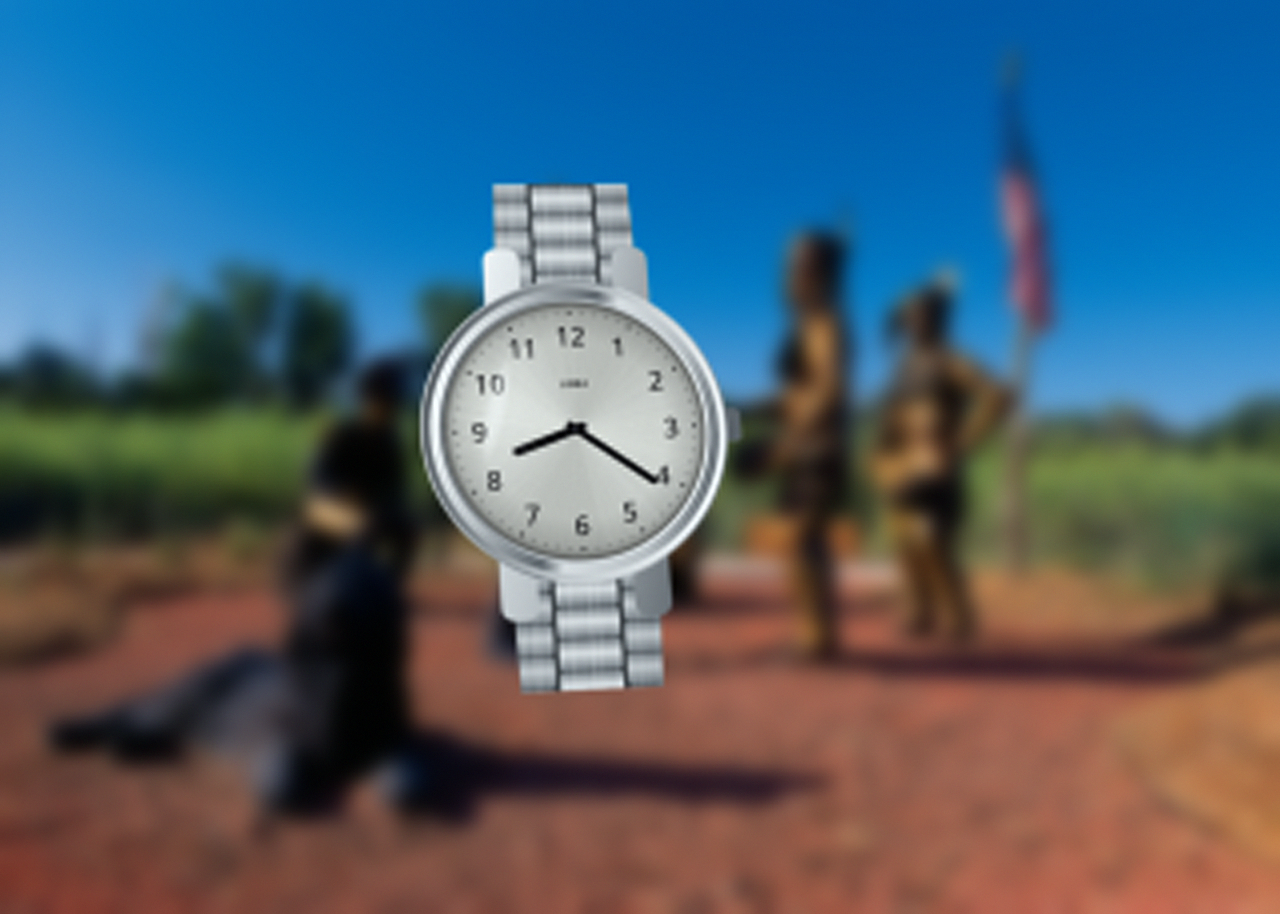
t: h=8 m=21
